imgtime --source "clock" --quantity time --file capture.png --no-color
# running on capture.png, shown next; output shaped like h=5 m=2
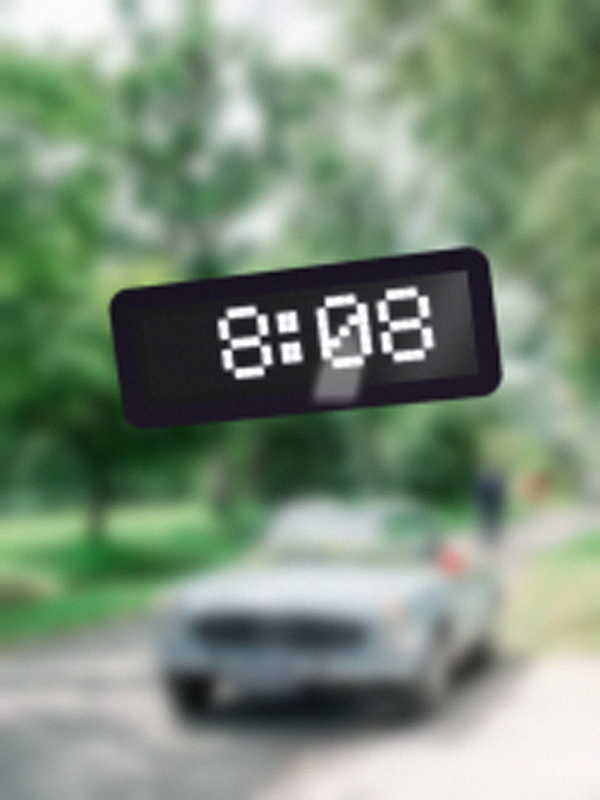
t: h=8 m=8
